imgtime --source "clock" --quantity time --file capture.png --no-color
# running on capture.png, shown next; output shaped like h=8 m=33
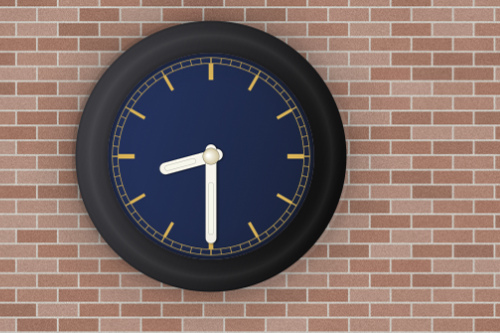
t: h=8 m=30
